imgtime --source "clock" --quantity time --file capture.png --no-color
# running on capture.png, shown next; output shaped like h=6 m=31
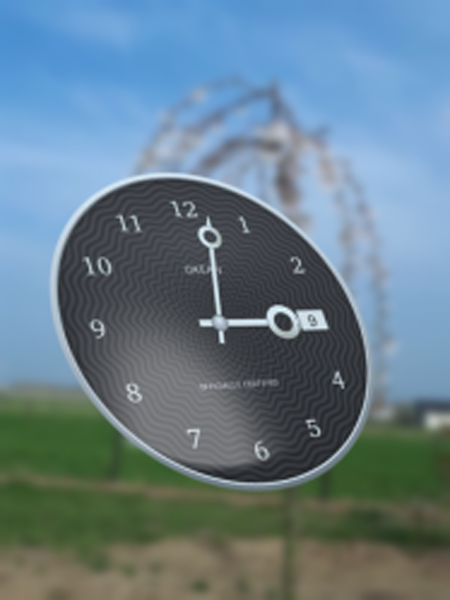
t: h=3 m=2
